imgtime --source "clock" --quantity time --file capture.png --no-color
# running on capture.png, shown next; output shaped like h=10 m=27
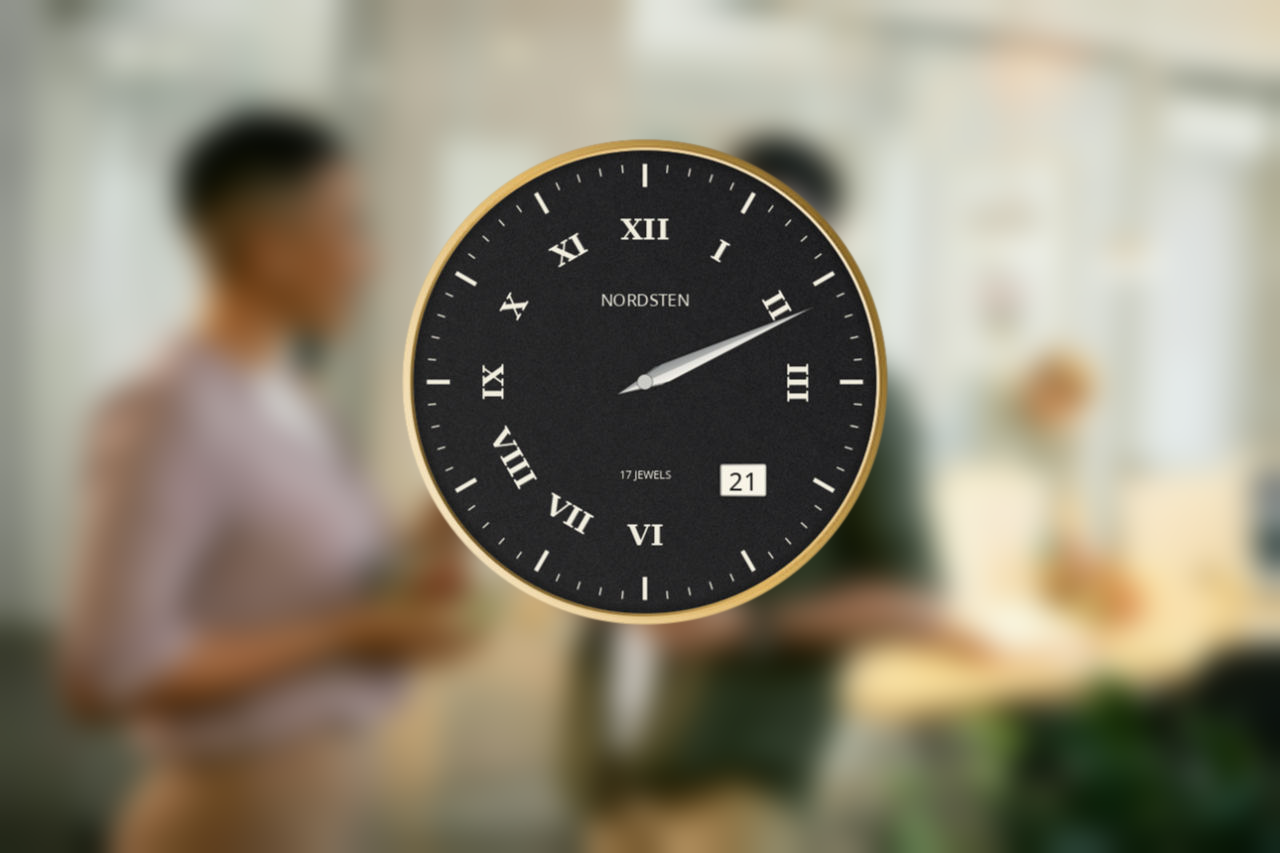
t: h=2 m=11
